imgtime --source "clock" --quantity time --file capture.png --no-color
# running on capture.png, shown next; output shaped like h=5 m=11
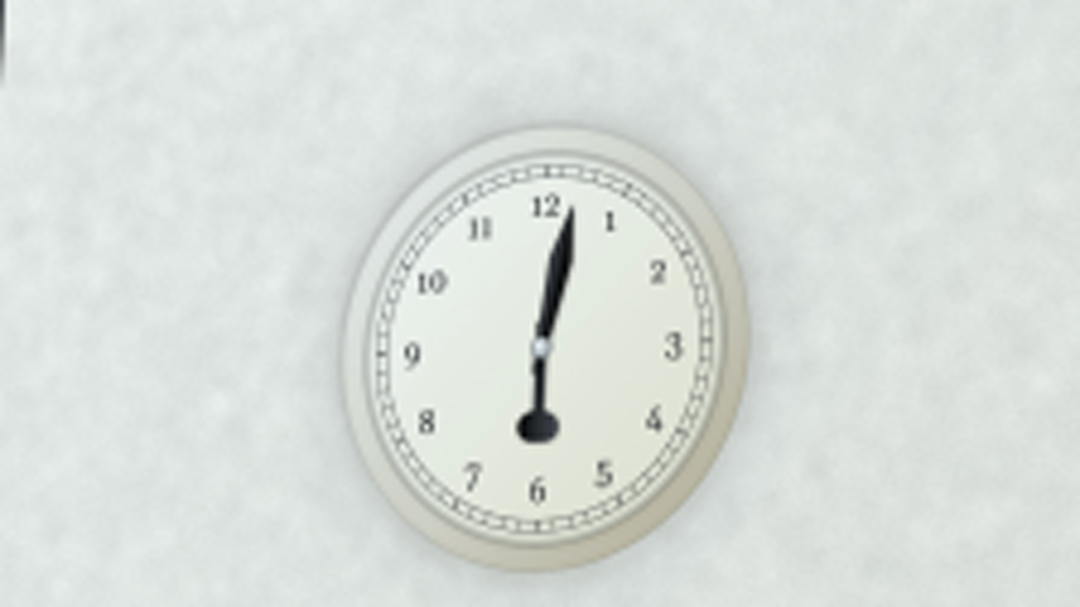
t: h=6 m=2
